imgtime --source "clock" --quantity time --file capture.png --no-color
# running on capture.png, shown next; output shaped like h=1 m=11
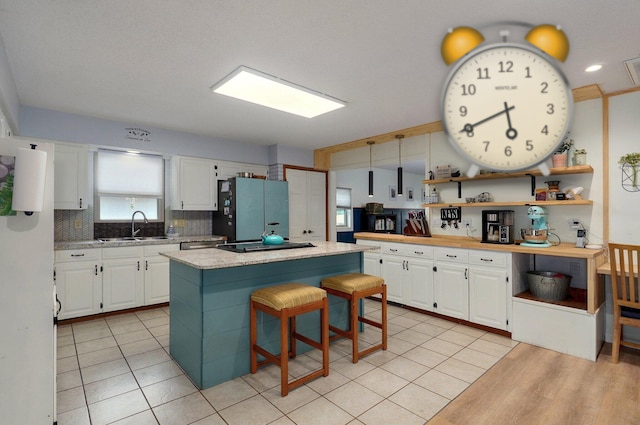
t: h=5 m=41
